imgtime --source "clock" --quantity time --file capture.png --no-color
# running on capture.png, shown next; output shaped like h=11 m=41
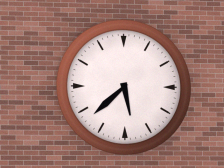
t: h=5 m=38
